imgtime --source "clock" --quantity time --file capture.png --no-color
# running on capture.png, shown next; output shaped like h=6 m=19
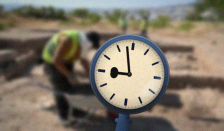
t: h=8 m=58
